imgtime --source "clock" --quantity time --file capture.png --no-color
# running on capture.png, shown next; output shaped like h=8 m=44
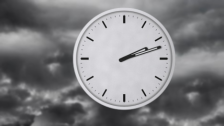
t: h=2 m=12
